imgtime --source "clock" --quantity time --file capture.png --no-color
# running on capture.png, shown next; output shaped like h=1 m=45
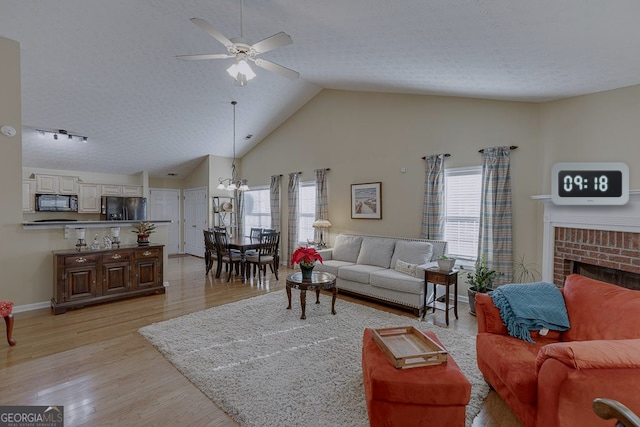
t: h=9 m=18
